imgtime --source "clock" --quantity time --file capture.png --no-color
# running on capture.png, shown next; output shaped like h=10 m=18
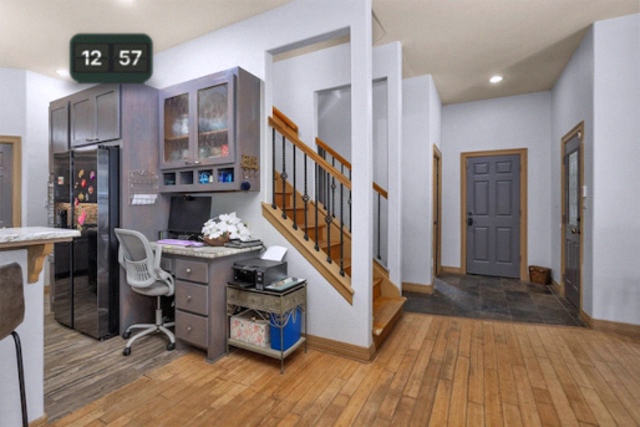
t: h=12 m=57
